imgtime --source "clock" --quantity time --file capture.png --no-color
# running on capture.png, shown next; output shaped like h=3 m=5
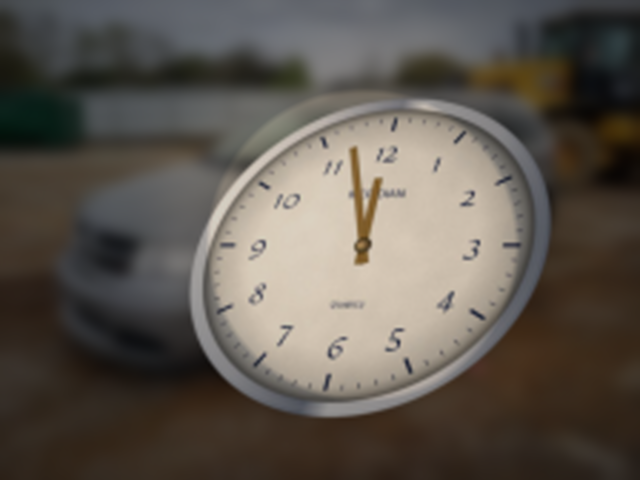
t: h=11 m=57
